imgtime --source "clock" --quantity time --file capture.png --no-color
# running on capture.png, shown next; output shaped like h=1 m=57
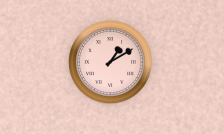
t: h=1 m=10
